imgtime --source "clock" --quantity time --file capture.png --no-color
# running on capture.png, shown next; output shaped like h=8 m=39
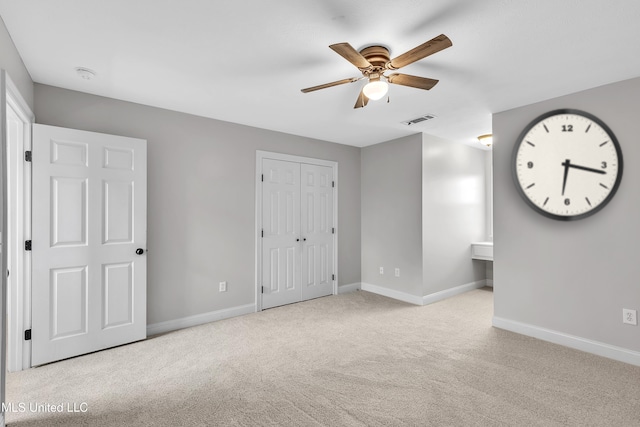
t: h=6 m=17
